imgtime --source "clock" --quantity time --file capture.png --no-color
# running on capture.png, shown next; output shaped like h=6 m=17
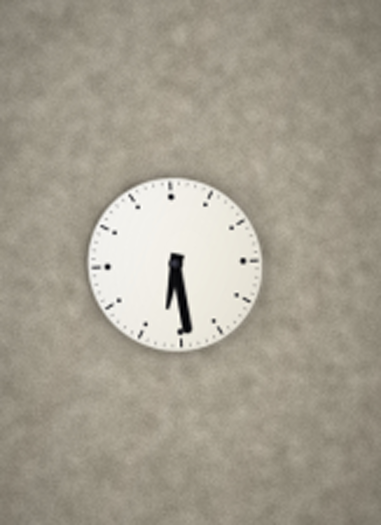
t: h=6 m=29
